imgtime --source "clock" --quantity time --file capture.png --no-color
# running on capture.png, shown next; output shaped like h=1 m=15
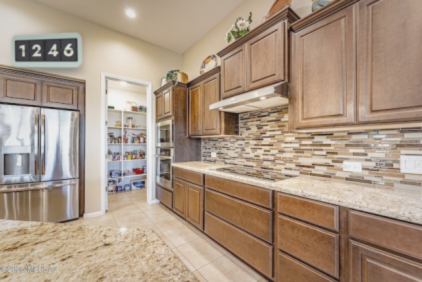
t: h=12 m=46
